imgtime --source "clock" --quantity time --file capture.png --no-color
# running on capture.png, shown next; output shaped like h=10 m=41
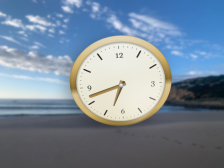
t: h=6 m=42
